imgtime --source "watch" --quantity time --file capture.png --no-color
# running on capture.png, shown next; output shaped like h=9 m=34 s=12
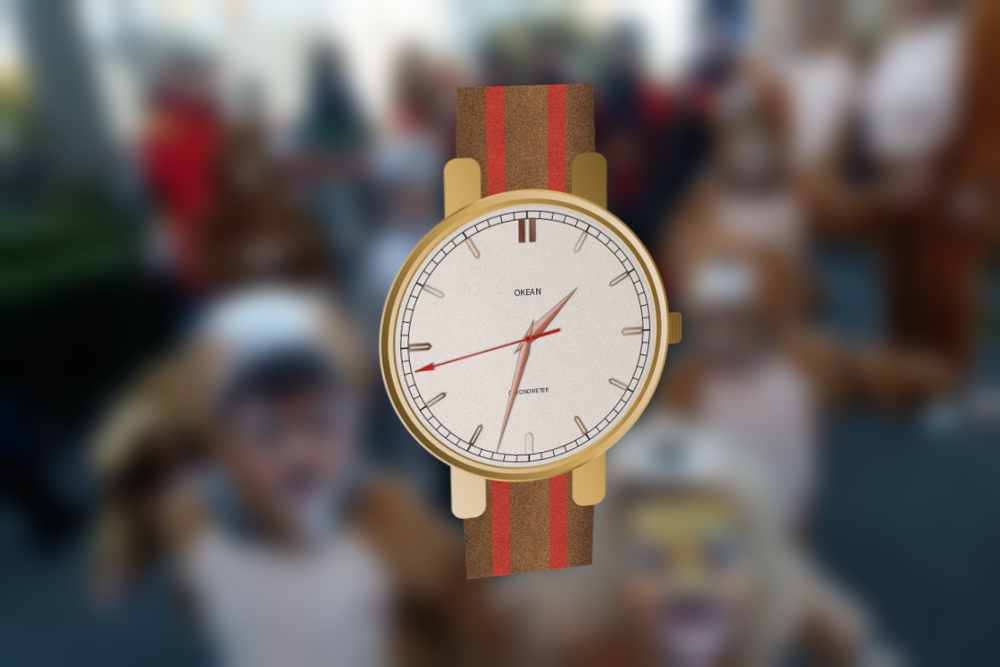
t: h=1 m=32 s=43
